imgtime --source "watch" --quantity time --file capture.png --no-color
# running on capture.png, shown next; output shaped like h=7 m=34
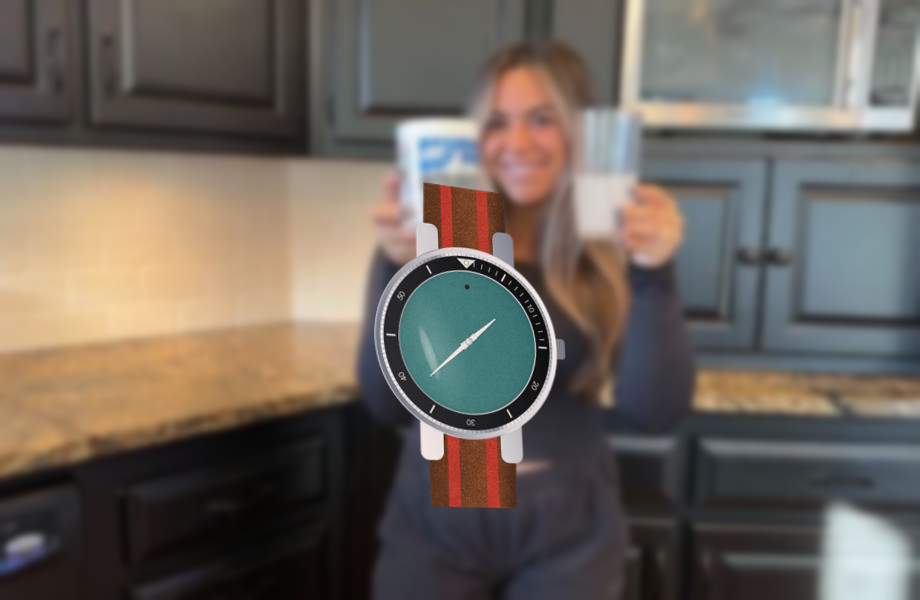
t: h=1 m=38
